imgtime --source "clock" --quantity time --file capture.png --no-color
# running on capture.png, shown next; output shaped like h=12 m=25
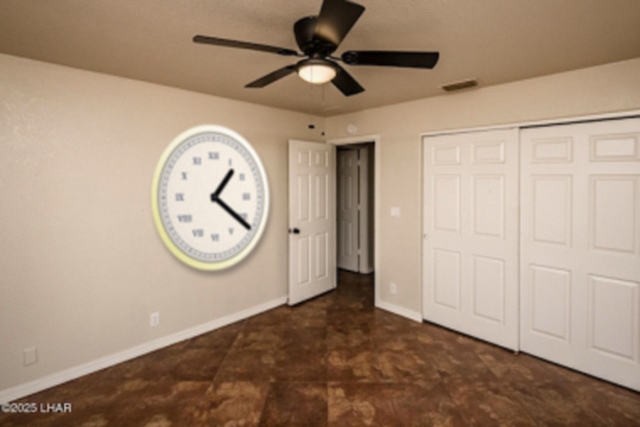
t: h=1 m=21
